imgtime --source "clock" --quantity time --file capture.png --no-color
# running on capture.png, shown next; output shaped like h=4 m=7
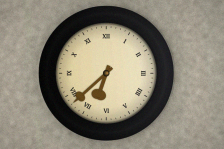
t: h=6 m=38
